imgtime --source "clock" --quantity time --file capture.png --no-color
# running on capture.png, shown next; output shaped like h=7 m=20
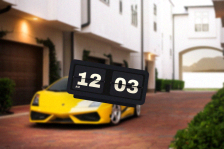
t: h=12 m=3
